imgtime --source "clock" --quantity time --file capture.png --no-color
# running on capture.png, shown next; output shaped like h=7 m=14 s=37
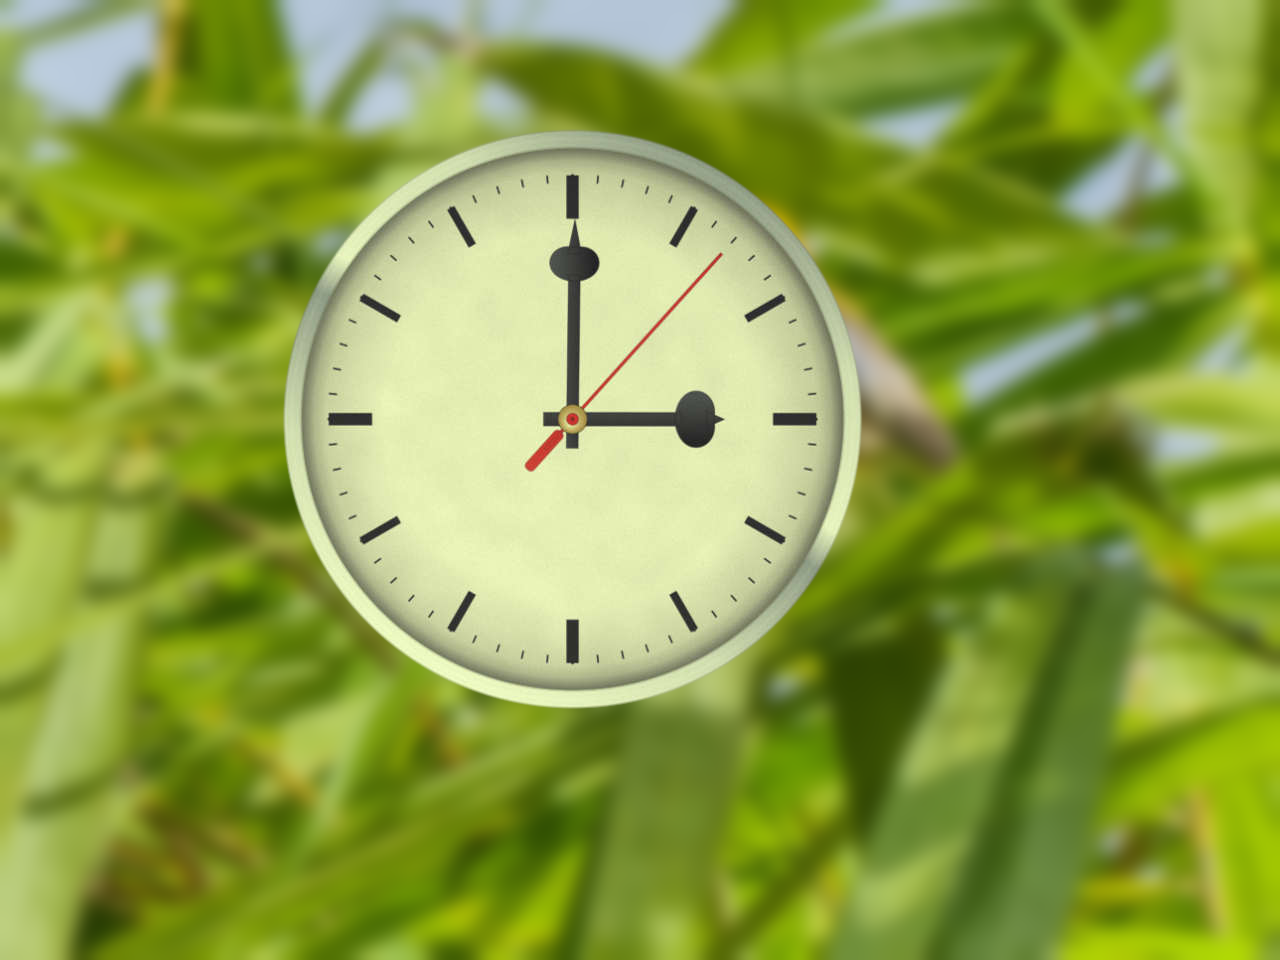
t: h=3 m=0 s=7
